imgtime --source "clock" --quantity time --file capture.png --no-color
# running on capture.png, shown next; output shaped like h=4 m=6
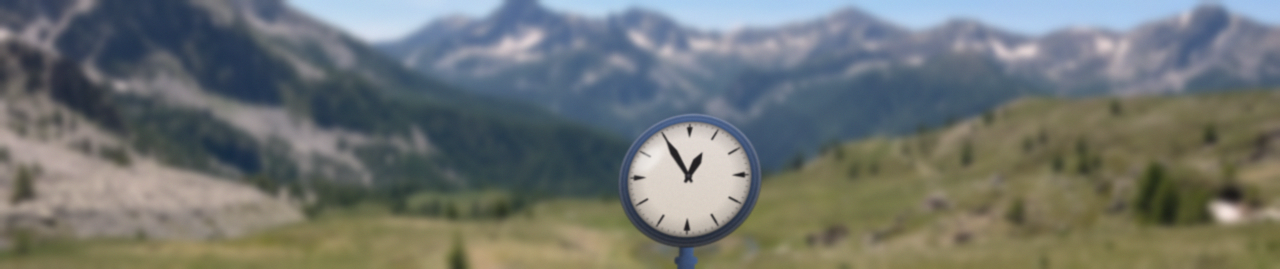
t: h=12 m=55
